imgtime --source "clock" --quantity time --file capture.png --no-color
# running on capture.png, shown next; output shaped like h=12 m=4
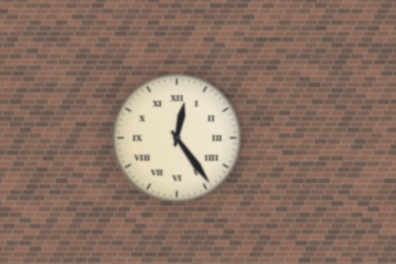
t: h=12 m=24
